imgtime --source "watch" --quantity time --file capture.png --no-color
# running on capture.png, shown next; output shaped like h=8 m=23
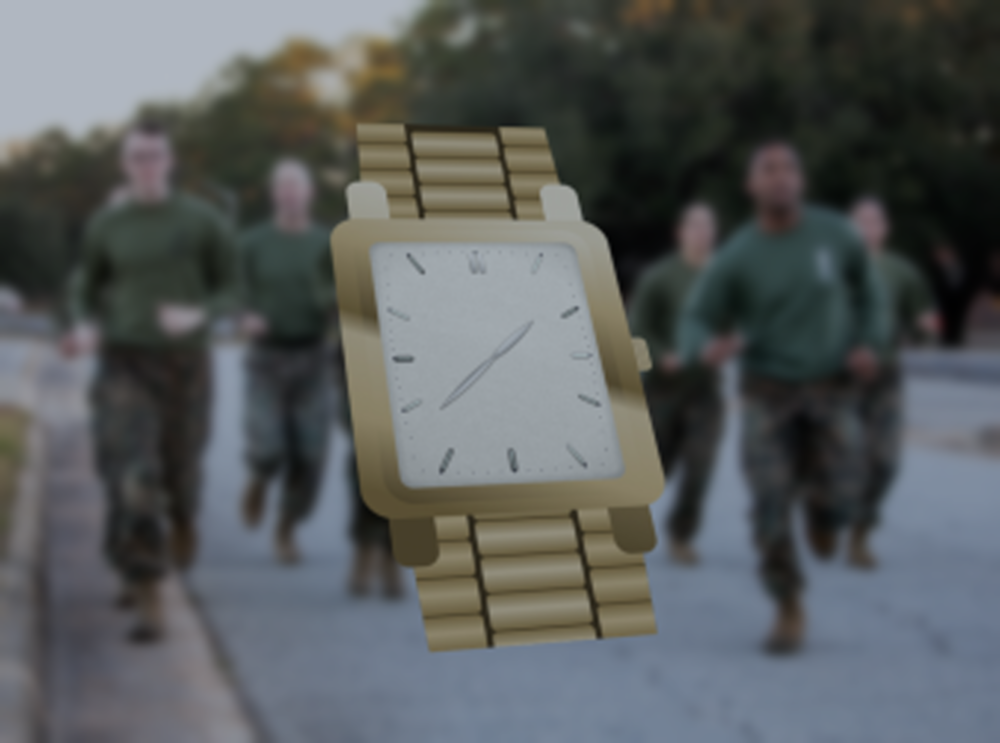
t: h=1 m=38
